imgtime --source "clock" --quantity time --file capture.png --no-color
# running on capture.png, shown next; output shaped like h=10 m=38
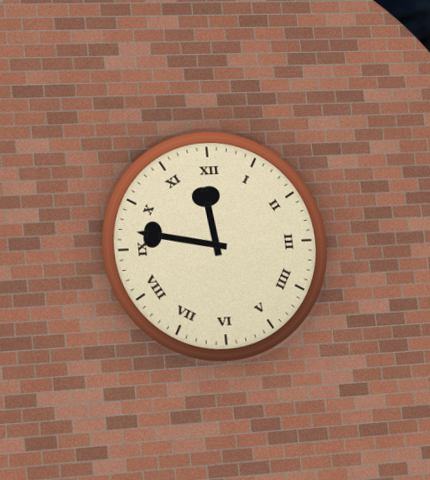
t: h=11 m=47
